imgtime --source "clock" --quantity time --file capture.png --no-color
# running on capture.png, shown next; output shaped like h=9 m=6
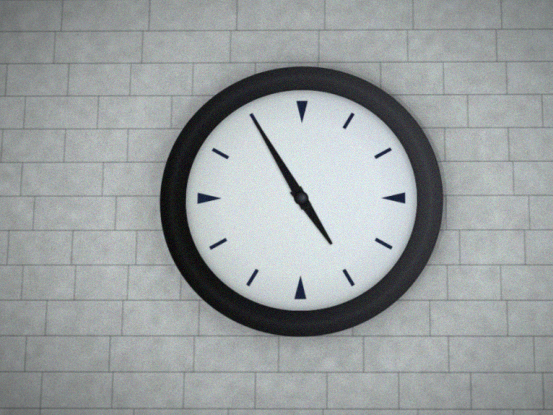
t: h=4 m=55
